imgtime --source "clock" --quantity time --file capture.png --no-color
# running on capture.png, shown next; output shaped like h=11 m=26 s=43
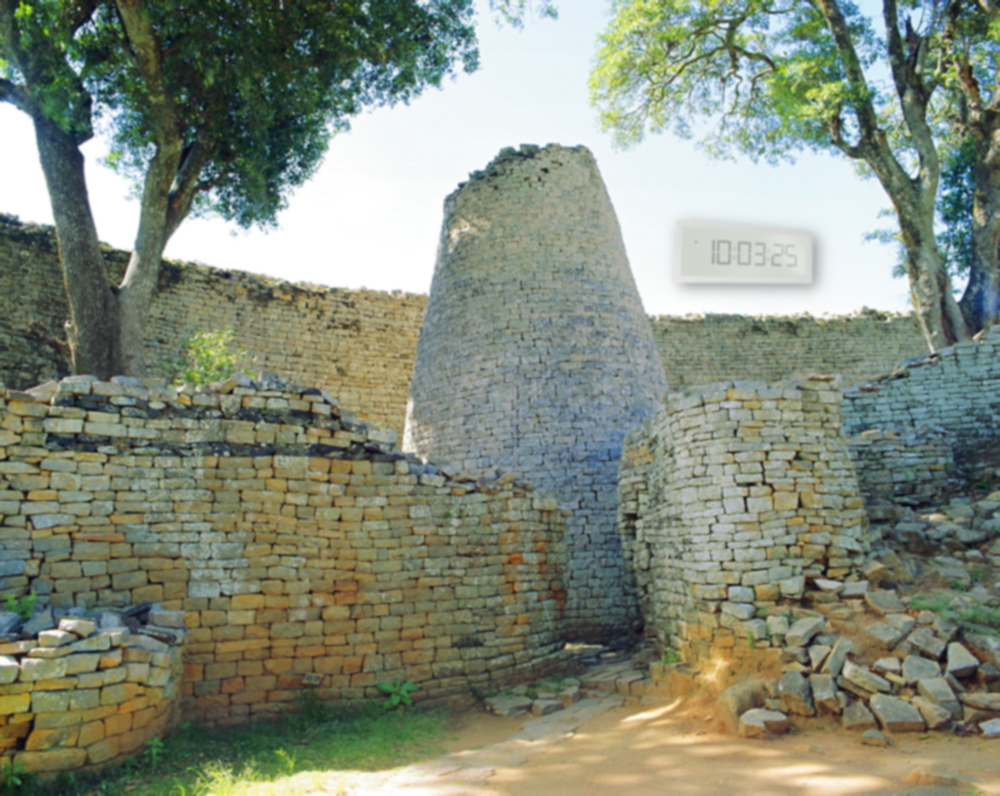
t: h=10 m=3 s=25
